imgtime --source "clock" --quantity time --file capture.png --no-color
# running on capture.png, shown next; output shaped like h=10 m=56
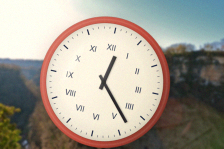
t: h=12 m=23
